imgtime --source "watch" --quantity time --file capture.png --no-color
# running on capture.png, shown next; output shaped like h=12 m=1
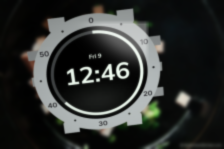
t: h=12 m=46
